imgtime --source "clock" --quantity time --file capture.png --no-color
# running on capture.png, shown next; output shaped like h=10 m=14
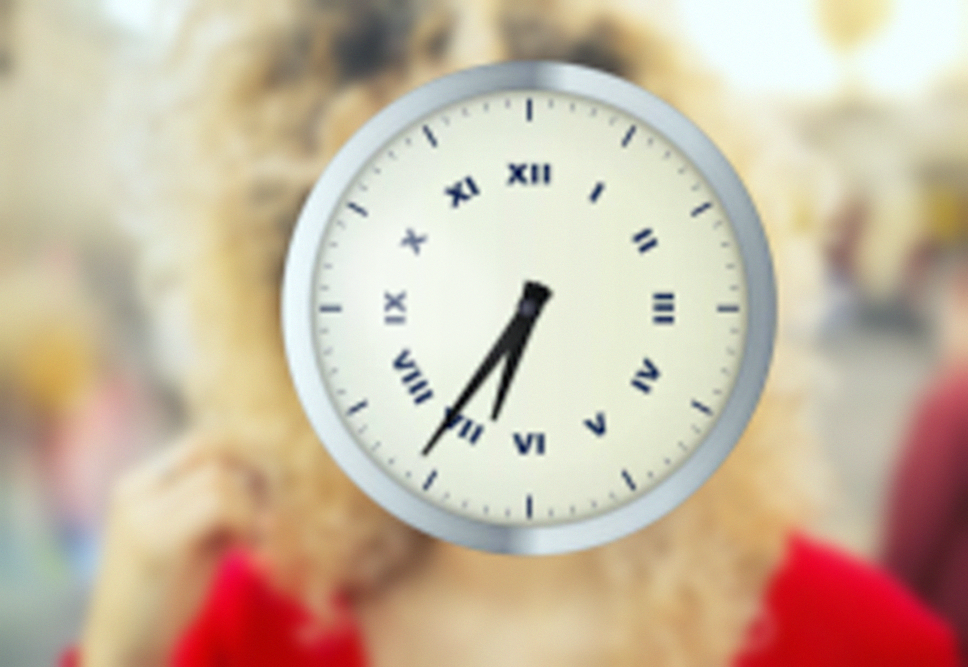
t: h=6 m=36
